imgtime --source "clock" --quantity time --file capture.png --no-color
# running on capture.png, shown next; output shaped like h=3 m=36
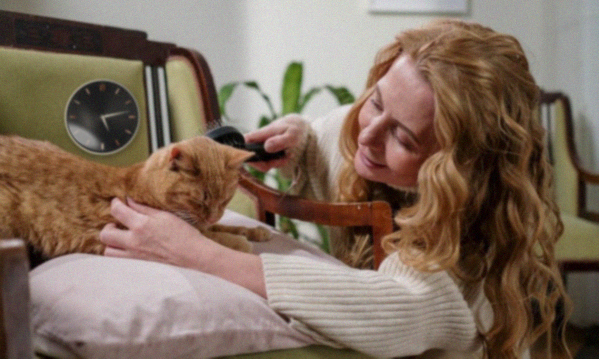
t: h=5 m=13
